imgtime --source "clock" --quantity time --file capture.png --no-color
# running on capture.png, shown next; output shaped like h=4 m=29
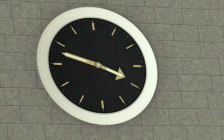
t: h=3 m=48
